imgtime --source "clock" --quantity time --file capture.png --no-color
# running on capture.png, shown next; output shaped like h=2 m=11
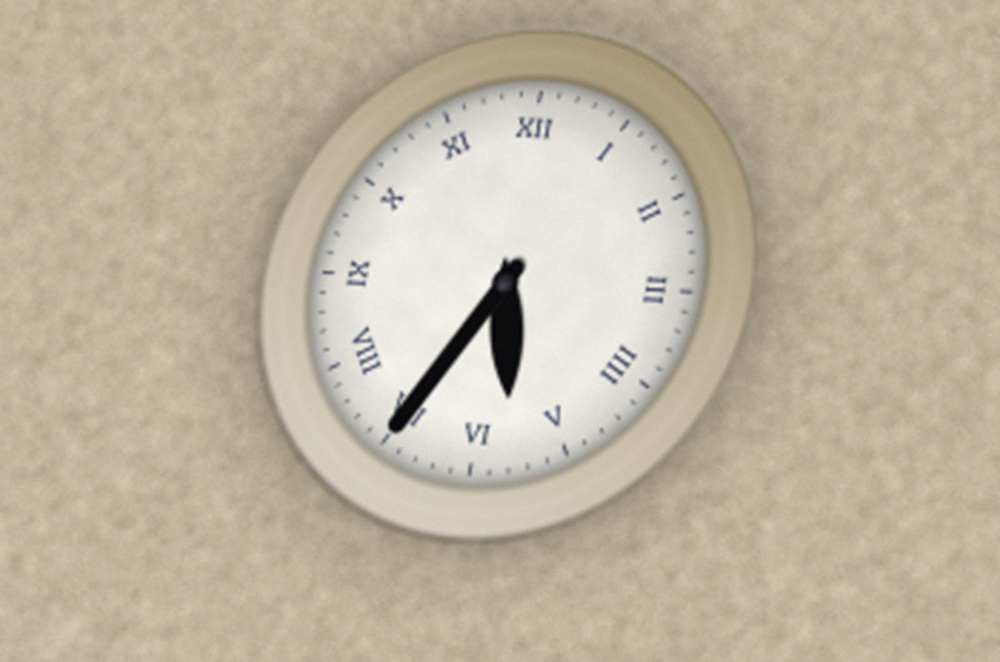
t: h=5 m=35
